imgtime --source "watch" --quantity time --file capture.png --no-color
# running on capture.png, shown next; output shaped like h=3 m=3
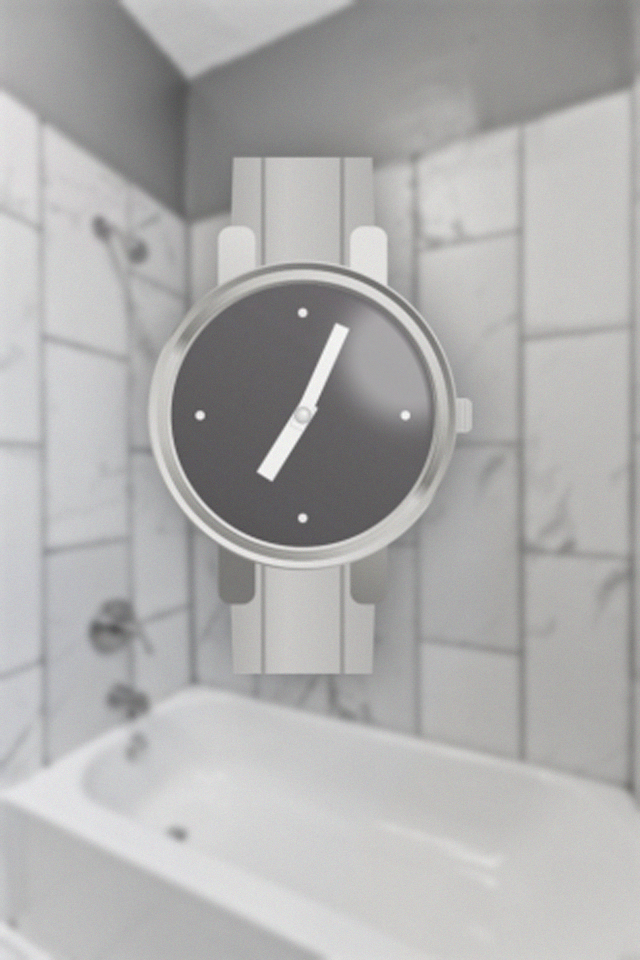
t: h=7 m=4
